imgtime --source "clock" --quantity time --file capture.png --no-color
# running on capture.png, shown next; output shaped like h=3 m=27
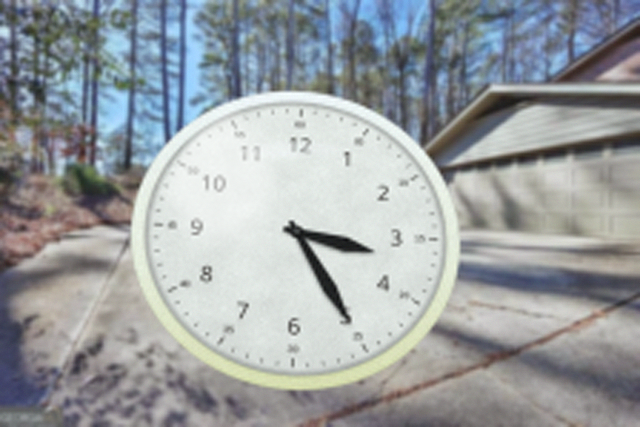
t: h=3 m=25
